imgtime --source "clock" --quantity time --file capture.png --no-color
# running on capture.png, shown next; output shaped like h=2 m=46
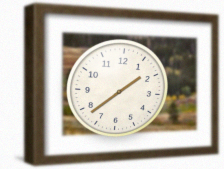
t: h=1 m=38
